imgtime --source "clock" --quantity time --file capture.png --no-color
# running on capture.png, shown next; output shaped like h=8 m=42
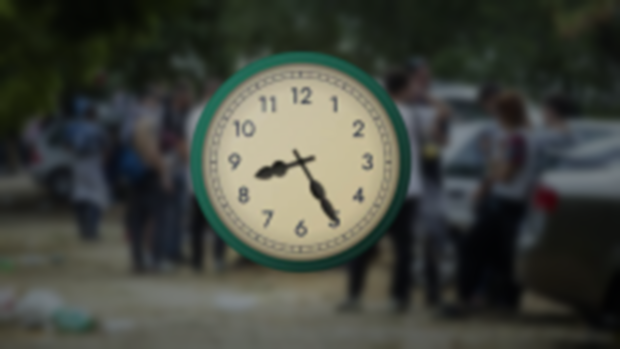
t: h=8 m=25
